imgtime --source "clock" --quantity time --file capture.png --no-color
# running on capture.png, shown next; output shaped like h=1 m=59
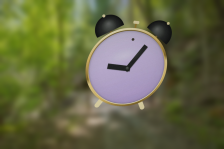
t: h=9 m=5
